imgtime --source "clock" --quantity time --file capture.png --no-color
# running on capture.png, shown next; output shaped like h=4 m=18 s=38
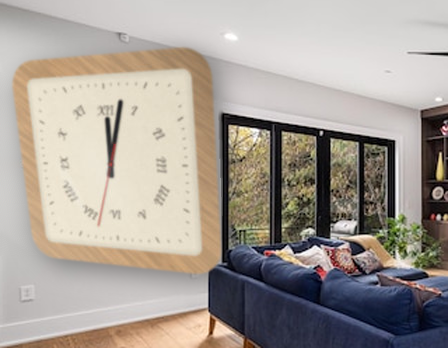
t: h=12 m=2 s=33
